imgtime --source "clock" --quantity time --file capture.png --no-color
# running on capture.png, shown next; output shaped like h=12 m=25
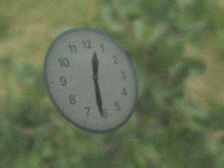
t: h=12 m=31
